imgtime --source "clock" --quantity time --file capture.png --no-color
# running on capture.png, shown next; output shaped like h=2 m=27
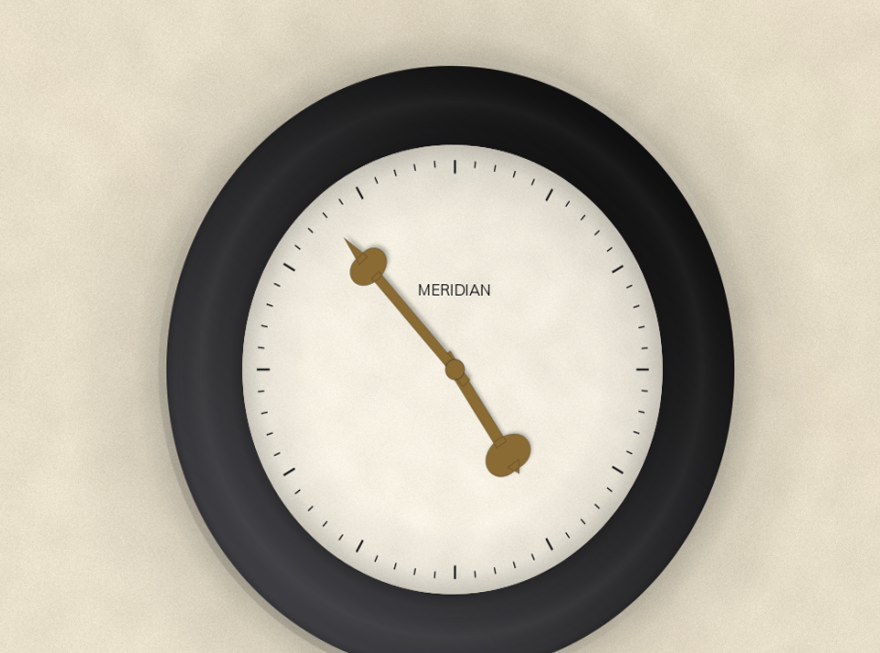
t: h=4 m=53
